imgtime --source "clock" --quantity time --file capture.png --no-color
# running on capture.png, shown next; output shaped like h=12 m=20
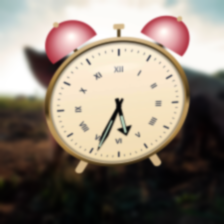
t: h=5 m=34
